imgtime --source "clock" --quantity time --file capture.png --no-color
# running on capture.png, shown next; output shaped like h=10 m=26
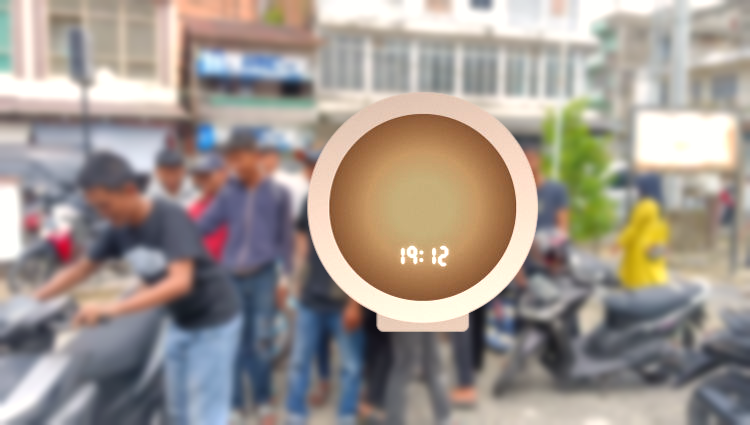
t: h=19 m=12
